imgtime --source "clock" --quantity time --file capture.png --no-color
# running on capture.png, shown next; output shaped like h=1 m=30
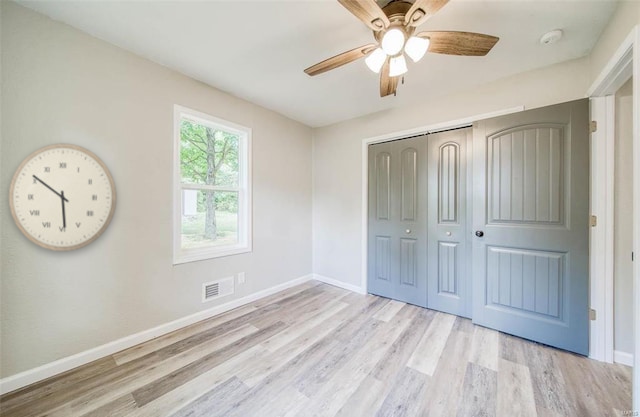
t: h=5 m=51
